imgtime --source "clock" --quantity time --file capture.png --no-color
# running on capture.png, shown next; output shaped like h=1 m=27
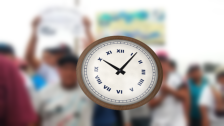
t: h=10 m=6
